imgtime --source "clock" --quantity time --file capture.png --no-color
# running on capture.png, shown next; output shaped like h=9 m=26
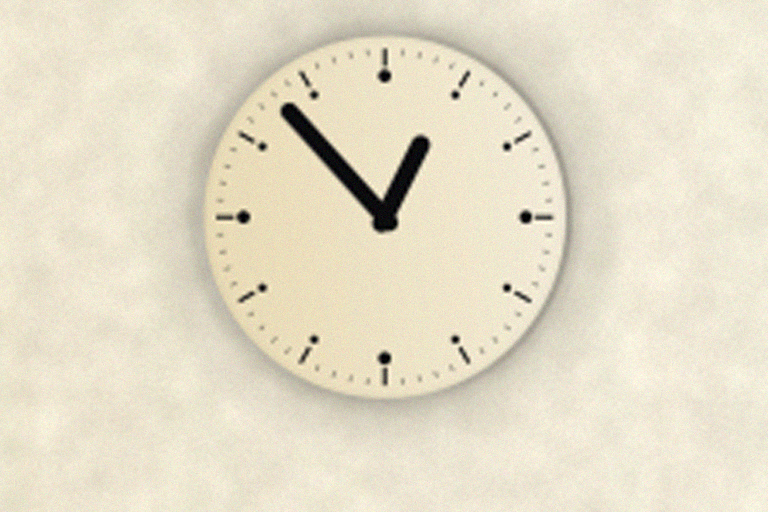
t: h=12 m=53
